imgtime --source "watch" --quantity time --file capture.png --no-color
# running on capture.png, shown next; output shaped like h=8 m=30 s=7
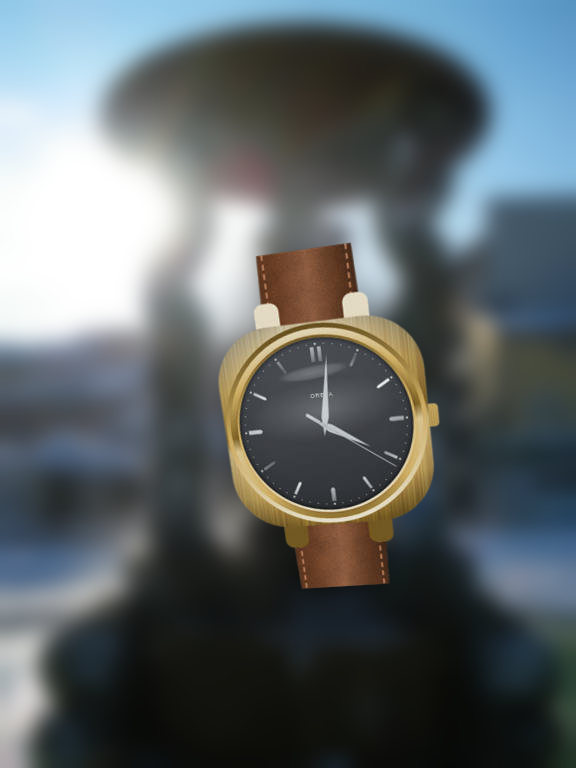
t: h=4 m=1 s=21
